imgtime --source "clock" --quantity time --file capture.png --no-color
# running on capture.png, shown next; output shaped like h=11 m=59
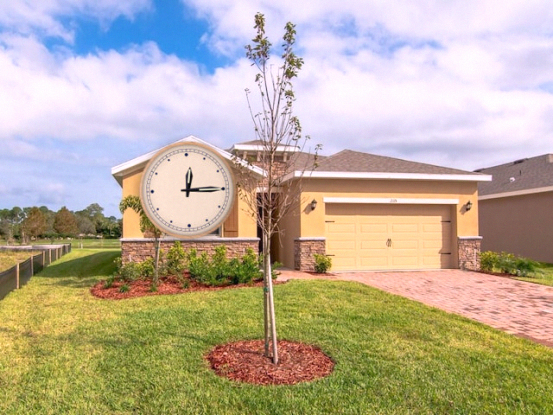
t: h=12 m=15
